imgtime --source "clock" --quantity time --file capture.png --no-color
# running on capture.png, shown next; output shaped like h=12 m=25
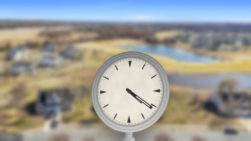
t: h=4 m=21
